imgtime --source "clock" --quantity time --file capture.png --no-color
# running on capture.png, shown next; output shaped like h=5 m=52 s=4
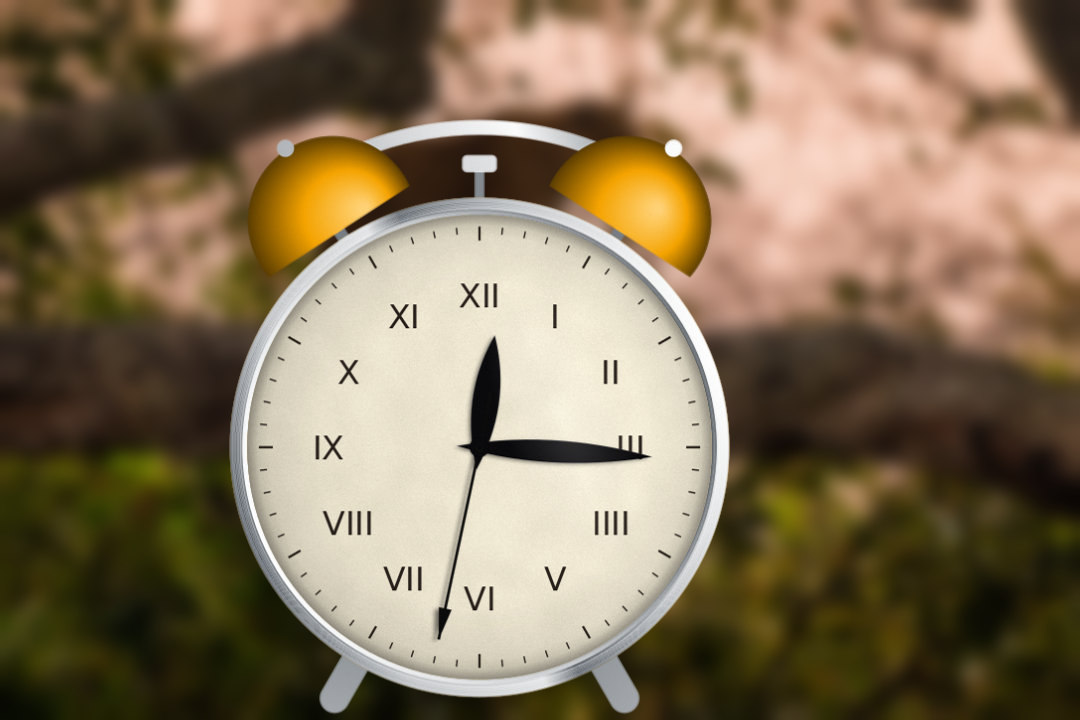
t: h=12 m=15 s=32
